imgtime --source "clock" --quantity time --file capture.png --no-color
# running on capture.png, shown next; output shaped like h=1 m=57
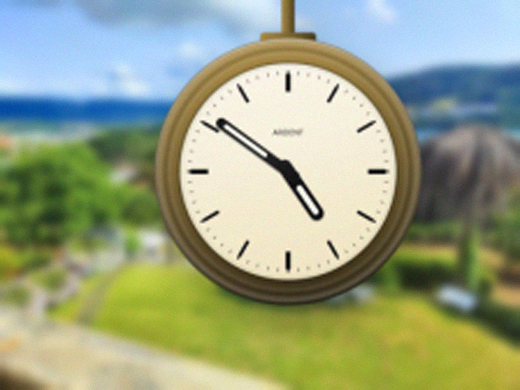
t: h=4 m=51
